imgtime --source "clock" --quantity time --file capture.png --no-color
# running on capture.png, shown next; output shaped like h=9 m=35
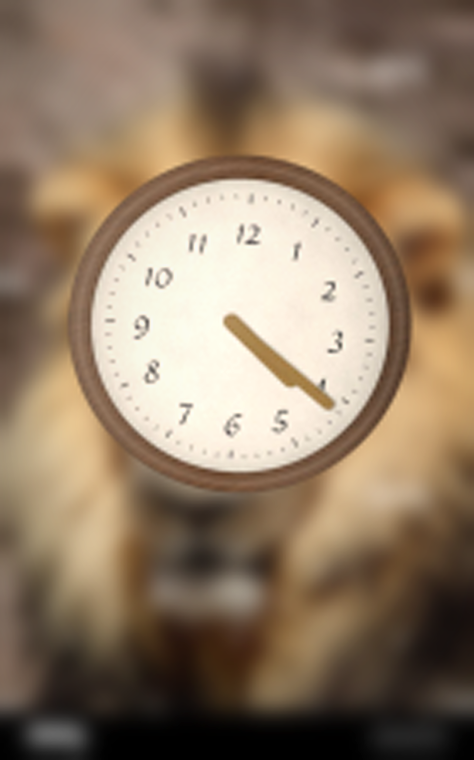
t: h=4 m=21
